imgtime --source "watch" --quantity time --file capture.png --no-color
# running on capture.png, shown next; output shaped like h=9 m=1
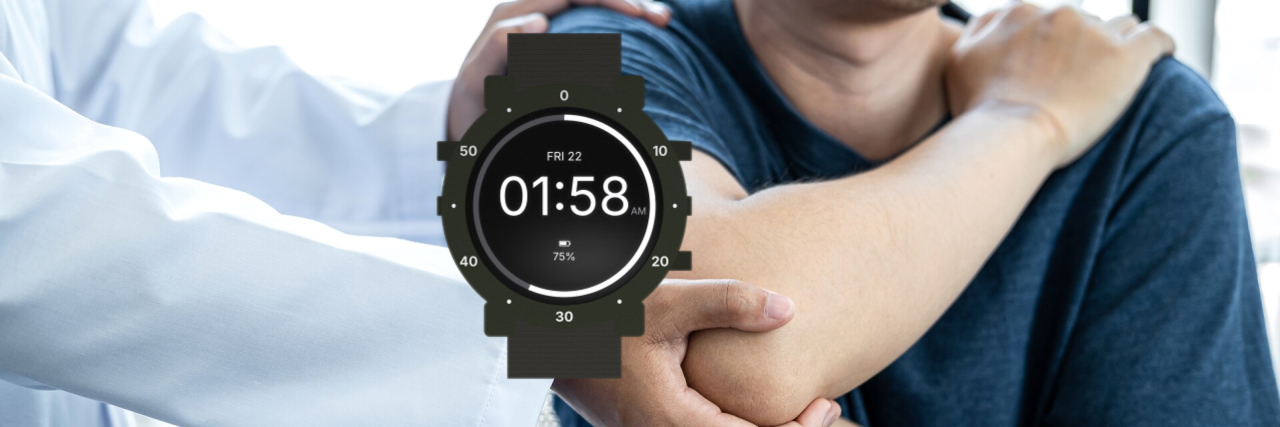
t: h=1 m=58
